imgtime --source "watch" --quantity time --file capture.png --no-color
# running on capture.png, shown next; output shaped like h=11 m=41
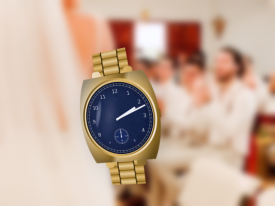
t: h=2 m=12
